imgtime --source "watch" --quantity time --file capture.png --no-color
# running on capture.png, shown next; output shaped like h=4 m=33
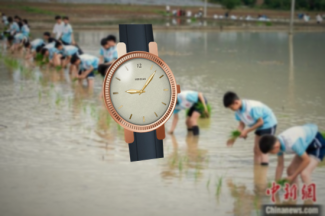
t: h=9 m=7
